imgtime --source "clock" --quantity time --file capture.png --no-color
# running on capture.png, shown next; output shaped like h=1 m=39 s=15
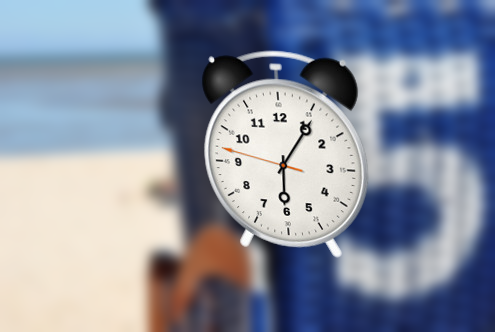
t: h=6 m=5 s=47
